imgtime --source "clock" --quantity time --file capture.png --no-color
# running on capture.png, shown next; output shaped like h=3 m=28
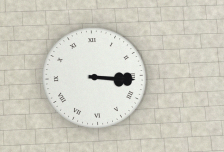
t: h=3 m=16
